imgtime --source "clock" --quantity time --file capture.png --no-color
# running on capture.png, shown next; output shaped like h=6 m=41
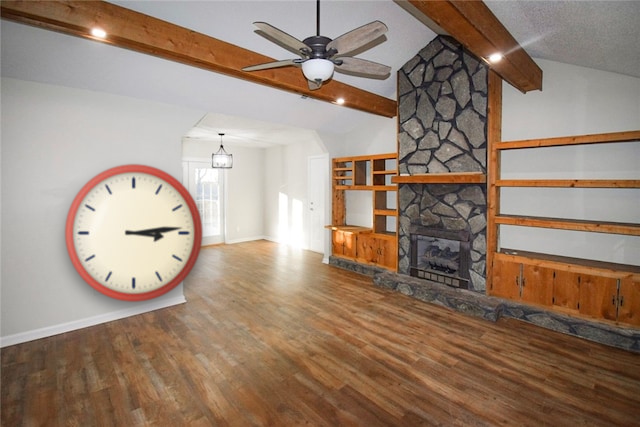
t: h=3 m=14
